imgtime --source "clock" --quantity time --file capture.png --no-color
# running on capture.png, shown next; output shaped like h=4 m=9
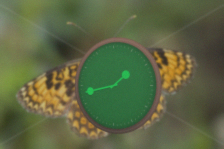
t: h=1 m=43
